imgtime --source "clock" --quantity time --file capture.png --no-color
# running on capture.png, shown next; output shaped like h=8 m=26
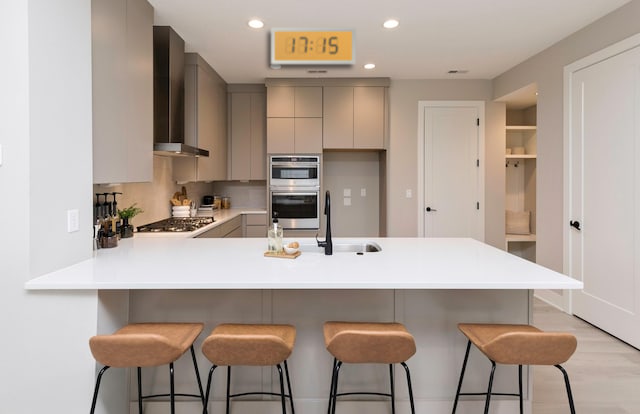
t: h=17 m=15
